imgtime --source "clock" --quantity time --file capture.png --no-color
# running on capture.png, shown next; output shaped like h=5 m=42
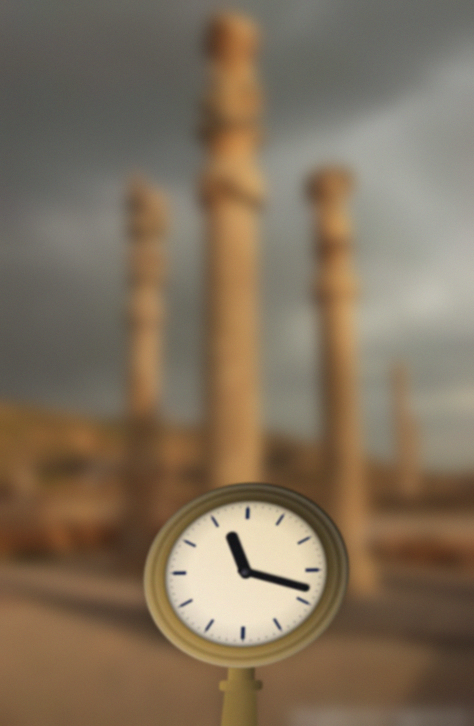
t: h=11 m=18
